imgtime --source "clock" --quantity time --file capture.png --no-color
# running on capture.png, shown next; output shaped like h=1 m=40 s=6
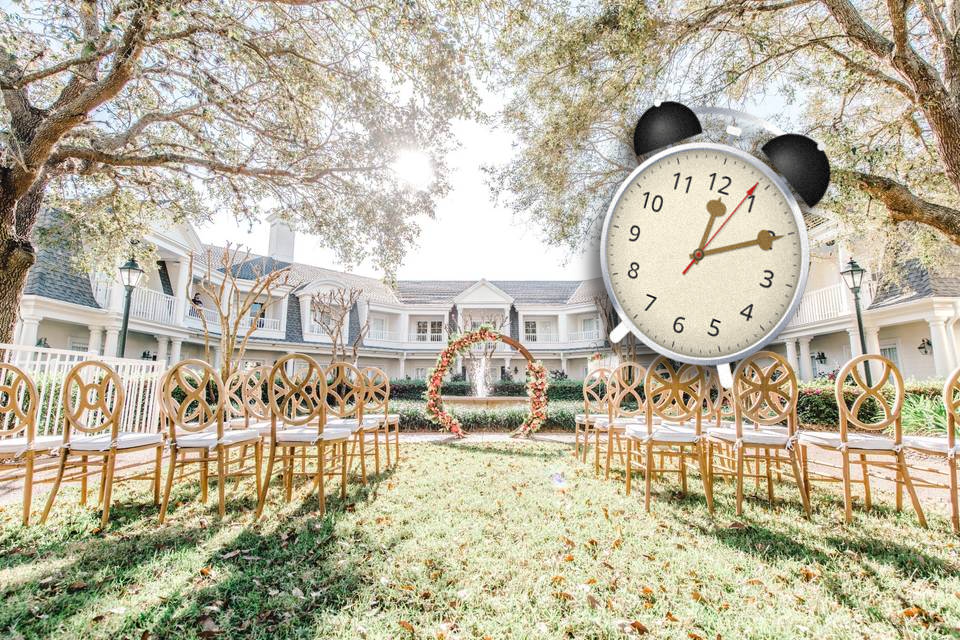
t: h=12 m=10 s=4
